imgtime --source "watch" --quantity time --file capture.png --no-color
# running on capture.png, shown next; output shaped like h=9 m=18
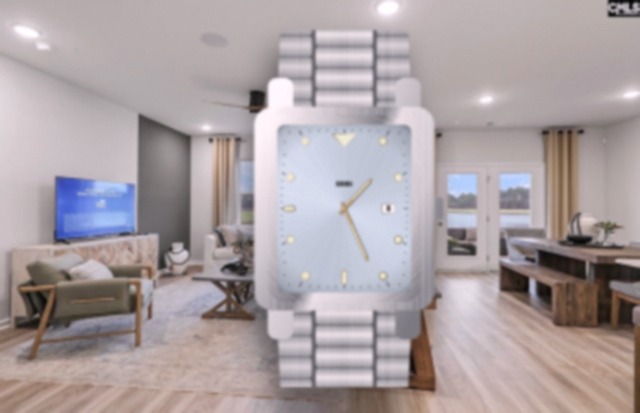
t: h=1 m=26
